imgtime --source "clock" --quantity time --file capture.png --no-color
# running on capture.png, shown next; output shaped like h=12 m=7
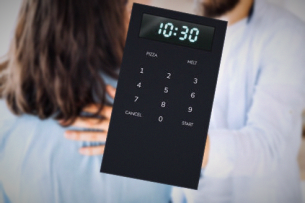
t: h=10 m=30
